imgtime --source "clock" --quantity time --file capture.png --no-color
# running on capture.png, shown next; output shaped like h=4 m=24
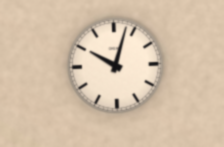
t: h=10 m=3
